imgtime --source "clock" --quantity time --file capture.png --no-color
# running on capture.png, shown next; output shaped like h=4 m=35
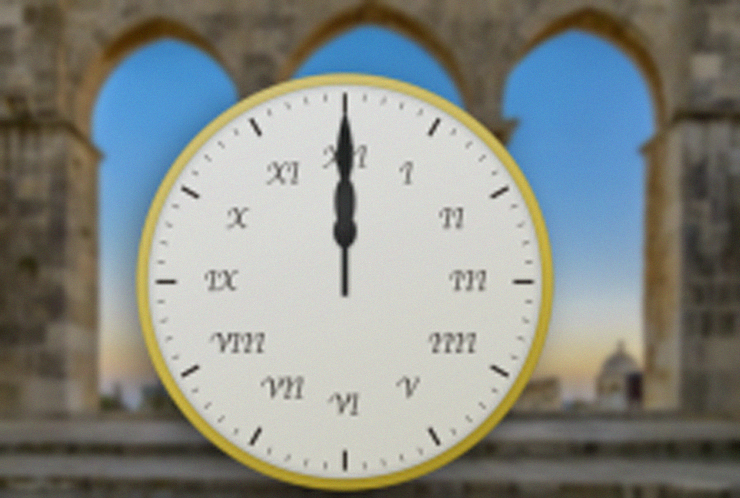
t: h=12 m=0
